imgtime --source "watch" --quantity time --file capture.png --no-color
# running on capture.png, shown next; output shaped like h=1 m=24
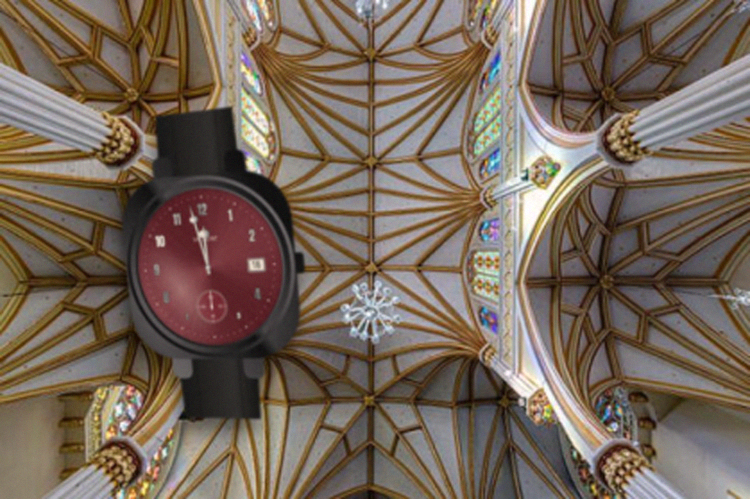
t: h=11 m=58
